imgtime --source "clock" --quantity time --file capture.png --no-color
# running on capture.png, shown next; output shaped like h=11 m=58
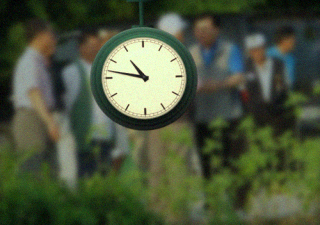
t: h=10 m=47
